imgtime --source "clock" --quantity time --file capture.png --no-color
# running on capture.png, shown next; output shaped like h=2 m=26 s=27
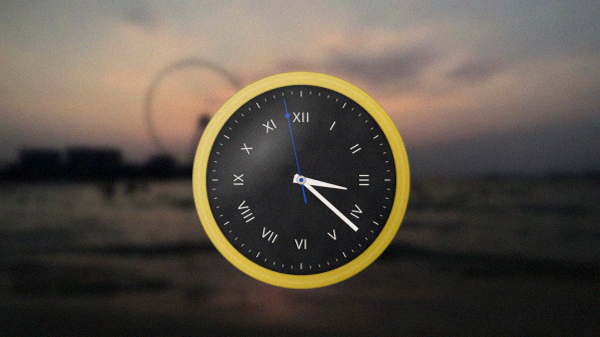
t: h=3 m=21 s=58
